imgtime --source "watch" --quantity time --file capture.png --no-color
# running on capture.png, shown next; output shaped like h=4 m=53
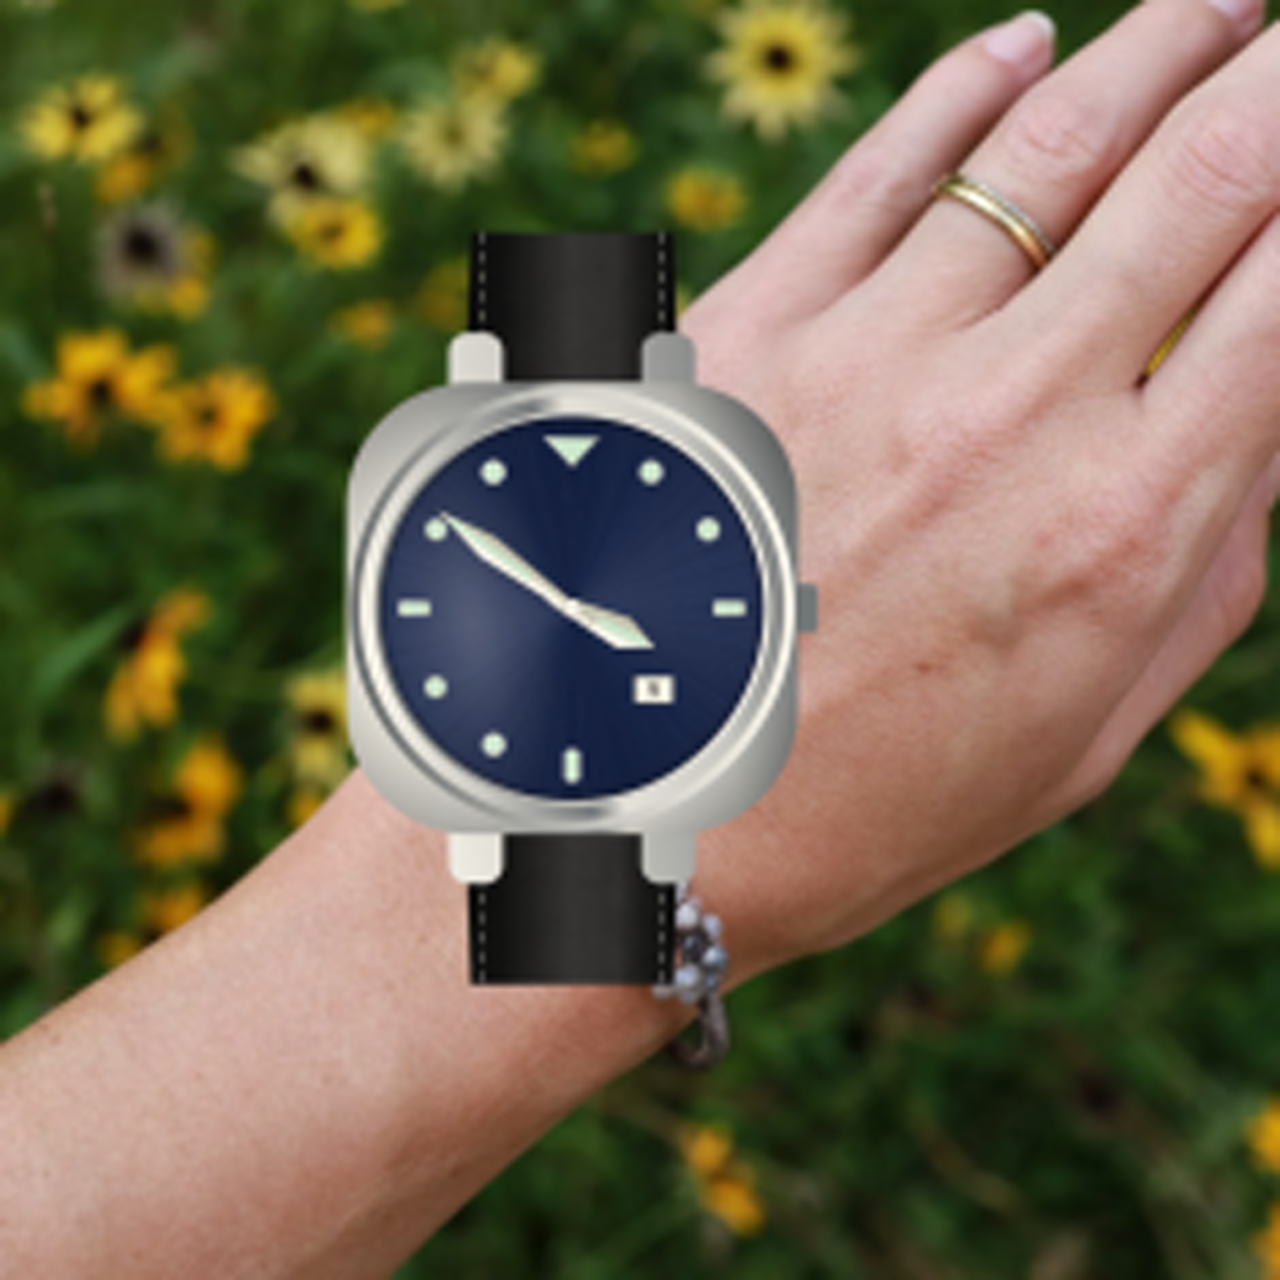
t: h=3 m=51
